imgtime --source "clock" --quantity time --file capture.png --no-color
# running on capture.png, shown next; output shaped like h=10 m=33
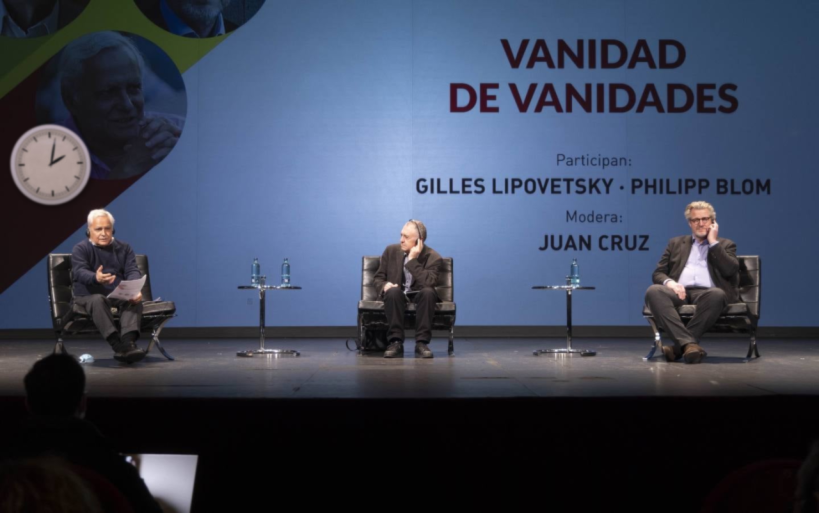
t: h=2 m=2
